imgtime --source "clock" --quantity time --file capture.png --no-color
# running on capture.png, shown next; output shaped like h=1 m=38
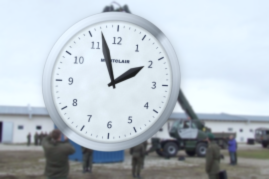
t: h=1 m=57
